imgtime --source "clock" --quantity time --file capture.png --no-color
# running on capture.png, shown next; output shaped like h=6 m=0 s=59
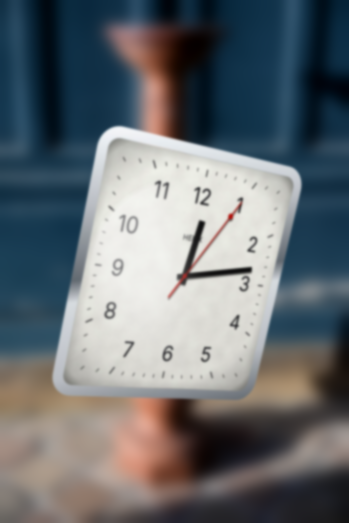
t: h=12 m=13 s=5
